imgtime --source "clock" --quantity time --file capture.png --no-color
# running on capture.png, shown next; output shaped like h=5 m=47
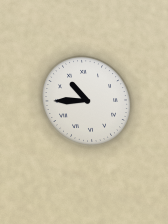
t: h=10 m=45
